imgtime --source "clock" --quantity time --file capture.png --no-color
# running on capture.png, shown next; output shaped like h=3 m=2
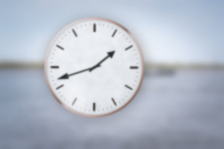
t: h=1 m=42
